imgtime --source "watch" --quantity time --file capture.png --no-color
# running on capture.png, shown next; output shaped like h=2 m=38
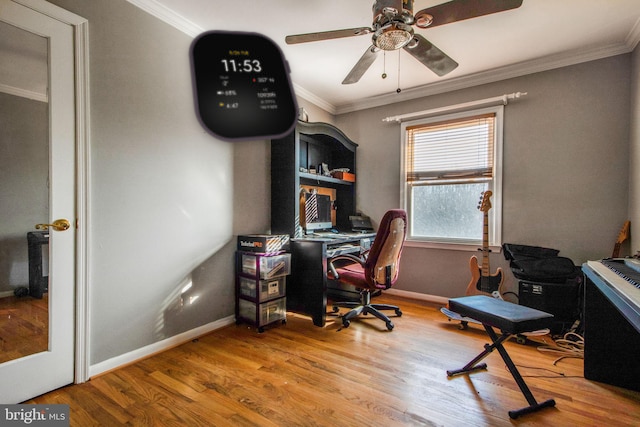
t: h=11 m=53
